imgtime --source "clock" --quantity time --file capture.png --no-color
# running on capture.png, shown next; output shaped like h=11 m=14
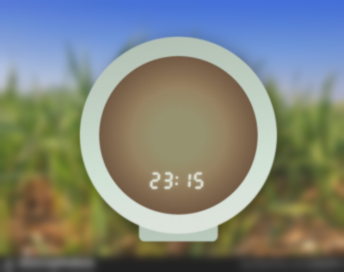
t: h=23 m=15
